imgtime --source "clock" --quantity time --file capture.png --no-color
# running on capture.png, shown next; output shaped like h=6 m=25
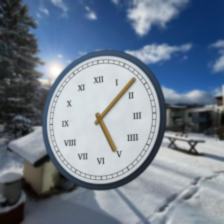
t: h=5 m=8
